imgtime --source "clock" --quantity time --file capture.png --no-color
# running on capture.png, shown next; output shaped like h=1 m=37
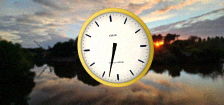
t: h=6 m=33
